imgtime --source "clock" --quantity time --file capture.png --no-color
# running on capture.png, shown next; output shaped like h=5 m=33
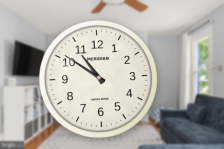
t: h=10 m=51
